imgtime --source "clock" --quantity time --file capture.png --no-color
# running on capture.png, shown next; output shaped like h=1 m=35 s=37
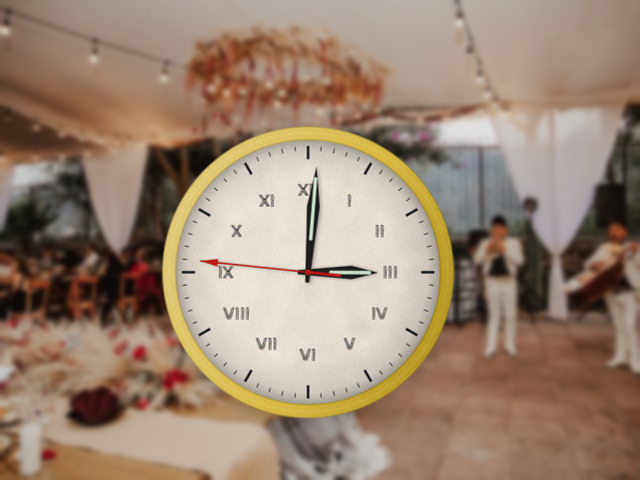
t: h=3 m=0 s=46
